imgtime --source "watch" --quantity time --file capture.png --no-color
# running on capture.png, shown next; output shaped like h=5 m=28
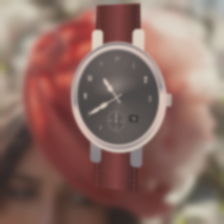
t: h=10 m=40
